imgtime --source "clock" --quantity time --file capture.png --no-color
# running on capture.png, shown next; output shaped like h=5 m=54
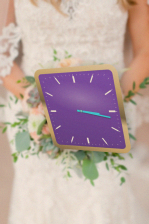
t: h=3 m=17
